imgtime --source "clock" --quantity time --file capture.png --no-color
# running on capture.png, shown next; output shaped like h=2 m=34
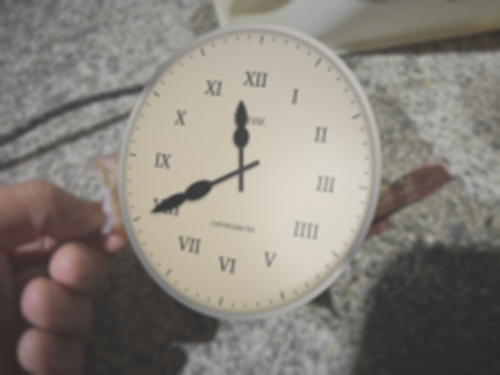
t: h=11 m=40
